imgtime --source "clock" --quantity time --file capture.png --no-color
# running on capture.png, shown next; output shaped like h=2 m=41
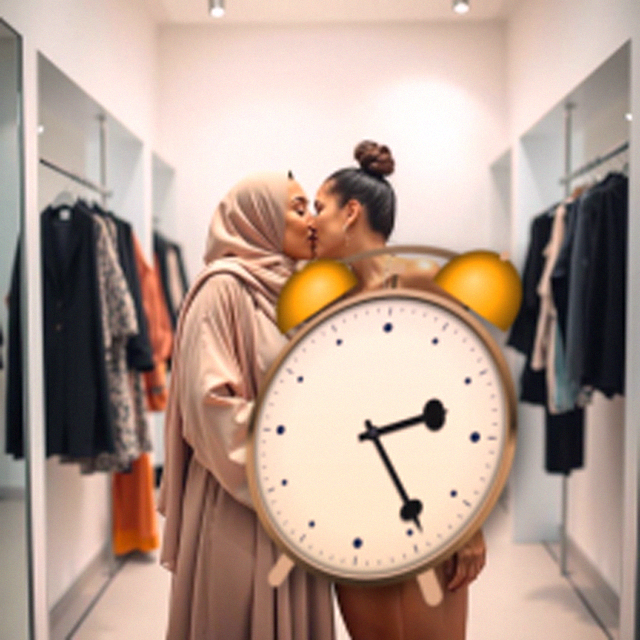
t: h=2 m=24
